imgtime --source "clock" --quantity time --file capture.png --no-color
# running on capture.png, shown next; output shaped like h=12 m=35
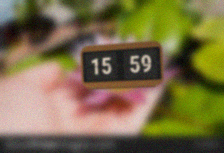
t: h=15 m=59
